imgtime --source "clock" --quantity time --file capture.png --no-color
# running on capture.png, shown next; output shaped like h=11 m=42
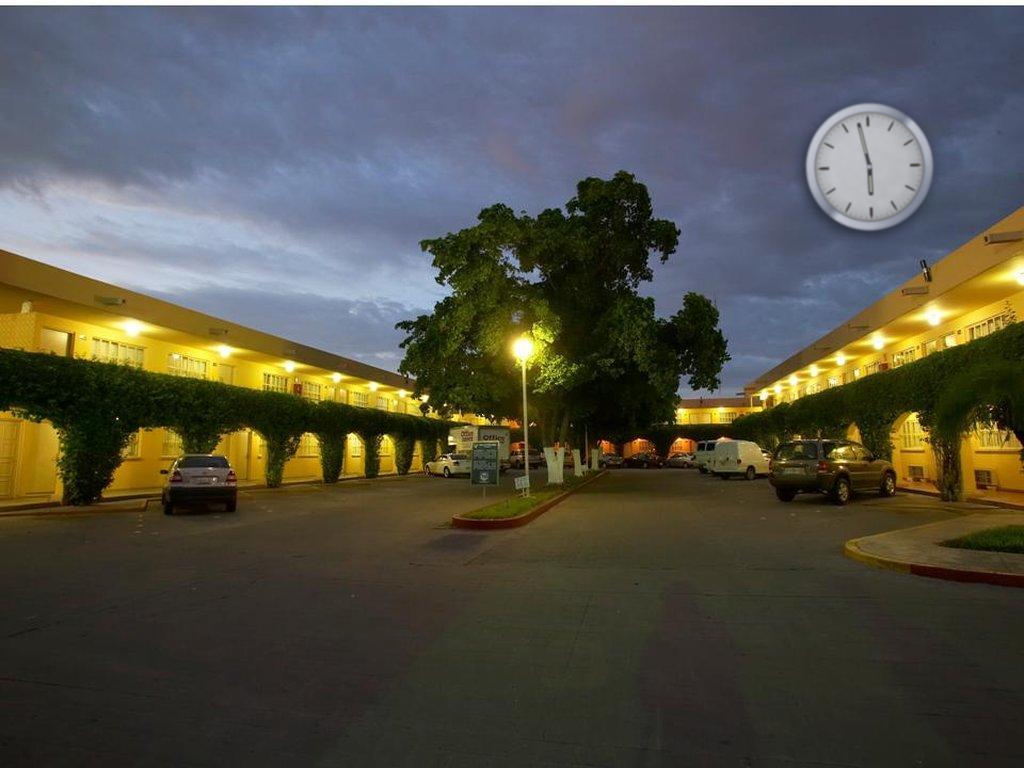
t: h=5 m=58
